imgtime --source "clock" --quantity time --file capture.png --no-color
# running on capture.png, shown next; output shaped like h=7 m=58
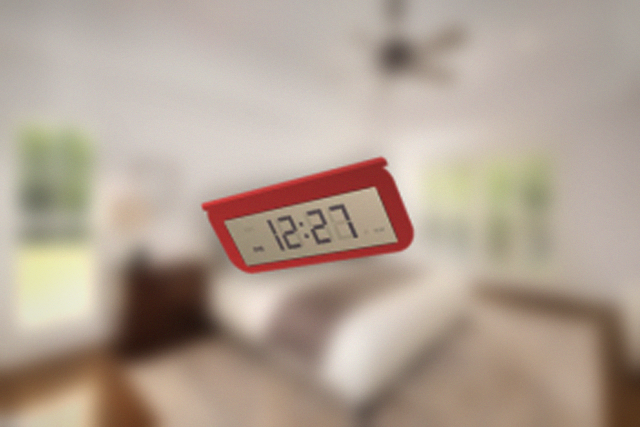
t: h=12 m=27
